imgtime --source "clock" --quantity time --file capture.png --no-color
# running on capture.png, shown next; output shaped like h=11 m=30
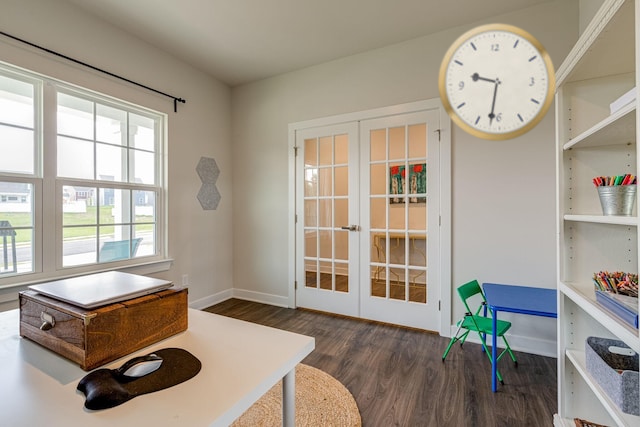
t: h=9 m=32
